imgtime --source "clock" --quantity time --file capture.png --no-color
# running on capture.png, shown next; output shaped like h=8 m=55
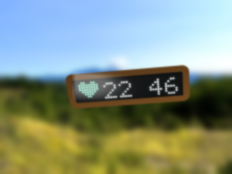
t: h=22 m=46
